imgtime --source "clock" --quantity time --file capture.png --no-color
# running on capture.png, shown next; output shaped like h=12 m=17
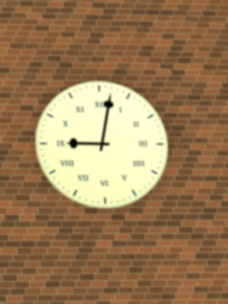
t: h=9 m=2
